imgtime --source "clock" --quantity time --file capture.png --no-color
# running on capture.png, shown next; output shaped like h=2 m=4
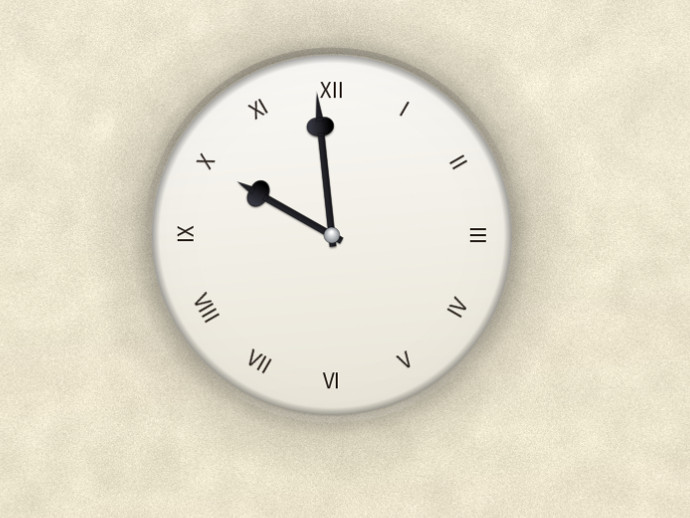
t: h=9 m=59
